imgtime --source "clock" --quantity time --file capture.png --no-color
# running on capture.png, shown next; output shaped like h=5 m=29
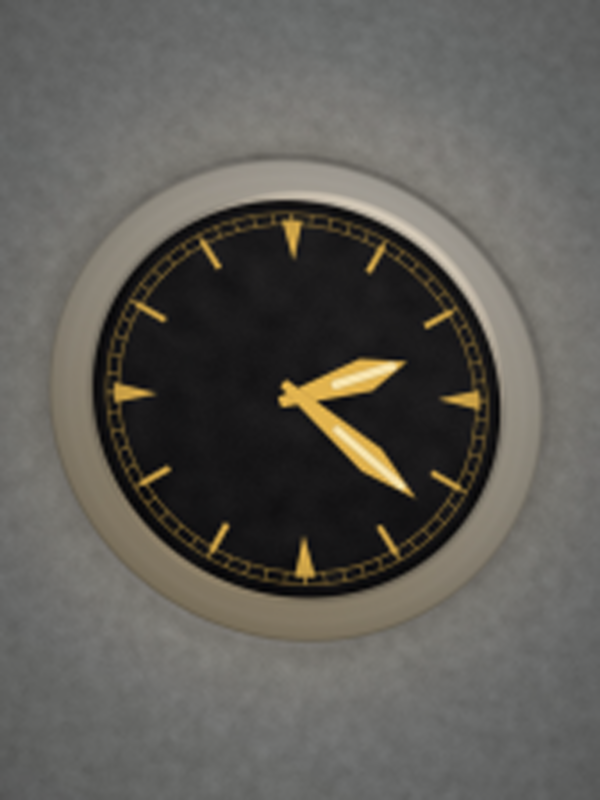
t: h=2 m=22
